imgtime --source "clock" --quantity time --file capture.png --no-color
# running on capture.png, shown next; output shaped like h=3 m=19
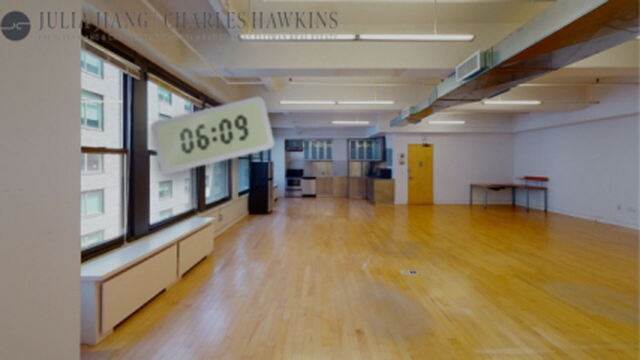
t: h=6 m=9
